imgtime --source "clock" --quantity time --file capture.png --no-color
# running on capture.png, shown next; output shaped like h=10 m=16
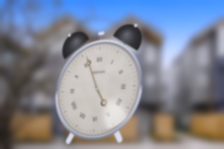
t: h=4 m=56
